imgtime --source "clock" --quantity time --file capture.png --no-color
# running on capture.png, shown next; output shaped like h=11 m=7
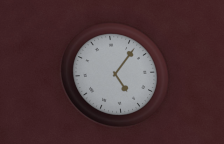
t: h=5 m=7
